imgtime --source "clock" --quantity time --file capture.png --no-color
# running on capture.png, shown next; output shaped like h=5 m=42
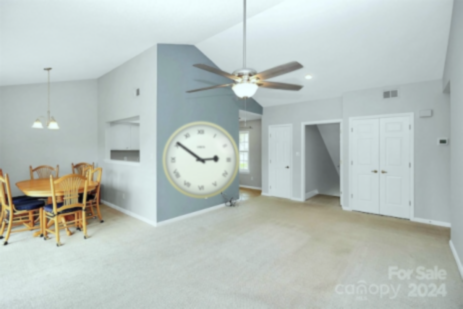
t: h=2 m=51
